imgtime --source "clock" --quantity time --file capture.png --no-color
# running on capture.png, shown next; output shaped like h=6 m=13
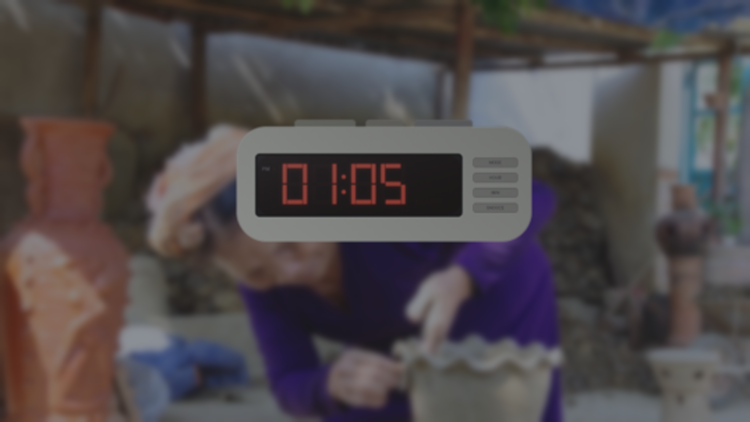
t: h=1 m=5
